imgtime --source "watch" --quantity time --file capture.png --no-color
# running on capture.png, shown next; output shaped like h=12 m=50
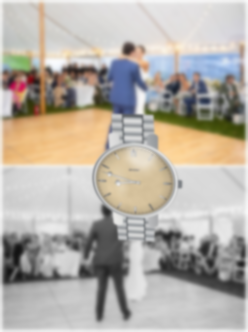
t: h=8 m=48
